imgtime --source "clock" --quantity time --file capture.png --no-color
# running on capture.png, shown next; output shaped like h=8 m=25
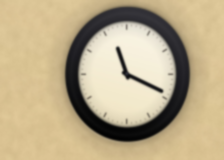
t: h=11 m=19
